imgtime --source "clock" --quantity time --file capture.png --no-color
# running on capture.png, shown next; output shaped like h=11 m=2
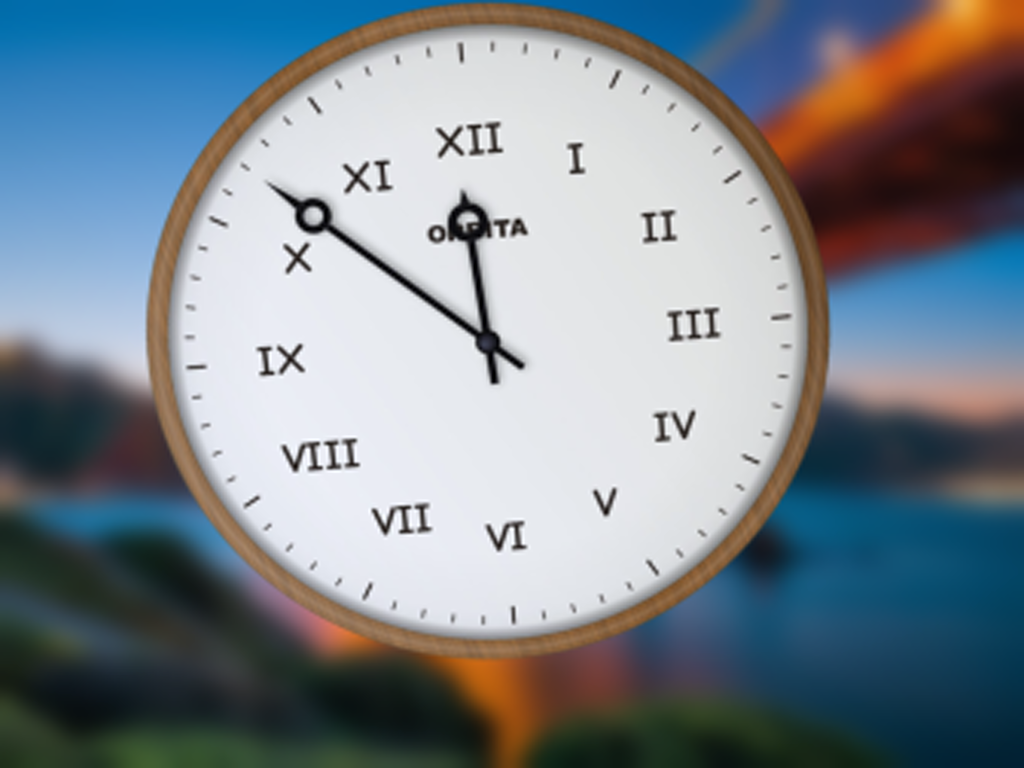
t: h=11 m=52
